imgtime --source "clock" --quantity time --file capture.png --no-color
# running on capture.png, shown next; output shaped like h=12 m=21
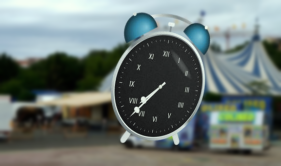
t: h=7 m=37
